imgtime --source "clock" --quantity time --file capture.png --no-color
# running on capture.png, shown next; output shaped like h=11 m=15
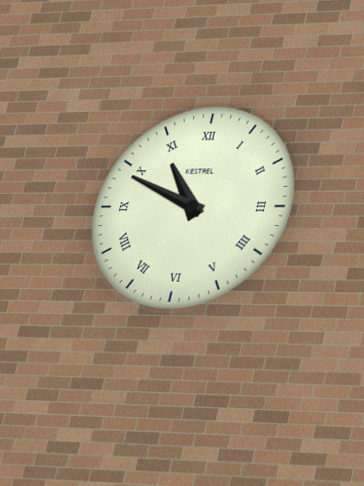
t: h=10 m=49
